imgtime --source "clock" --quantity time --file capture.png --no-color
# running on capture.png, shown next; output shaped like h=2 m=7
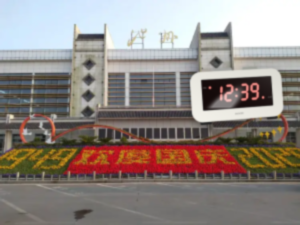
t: h=12 m=39
